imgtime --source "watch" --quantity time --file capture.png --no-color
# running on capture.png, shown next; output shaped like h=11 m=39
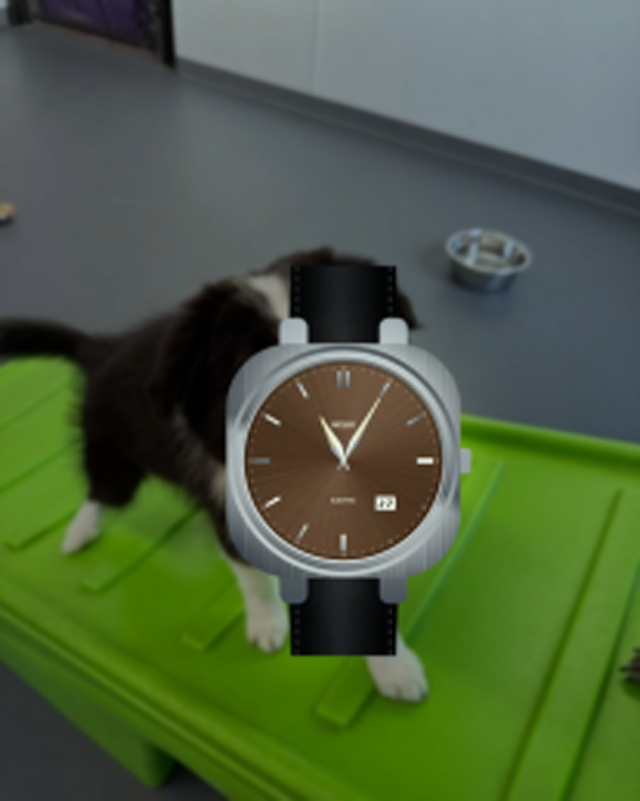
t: h=11 m=5
